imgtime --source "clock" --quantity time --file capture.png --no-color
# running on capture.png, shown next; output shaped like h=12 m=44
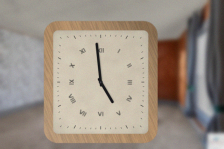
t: h=4 m=59
